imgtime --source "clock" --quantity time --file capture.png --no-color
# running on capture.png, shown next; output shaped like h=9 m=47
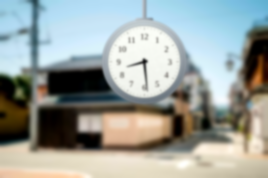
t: h=8 m=29
